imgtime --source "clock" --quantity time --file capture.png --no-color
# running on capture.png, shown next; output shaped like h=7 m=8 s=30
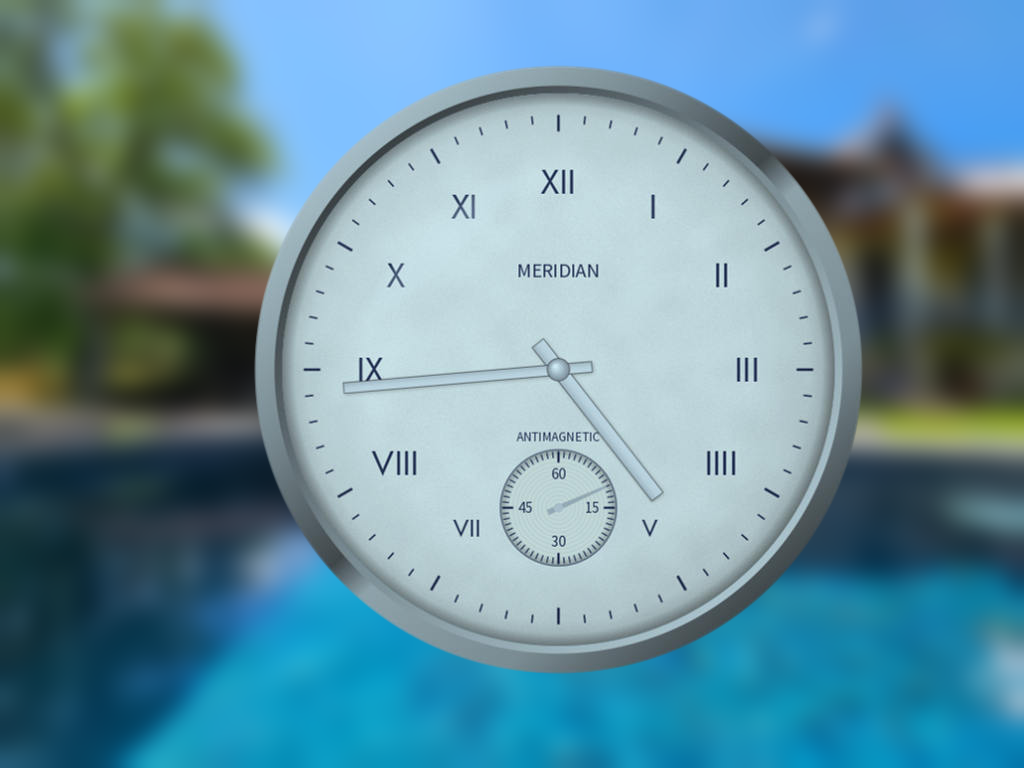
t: h=4 m=44 s=11
